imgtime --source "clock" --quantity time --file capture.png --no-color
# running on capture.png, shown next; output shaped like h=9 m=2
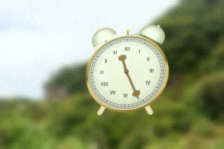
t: h=11 m=26
